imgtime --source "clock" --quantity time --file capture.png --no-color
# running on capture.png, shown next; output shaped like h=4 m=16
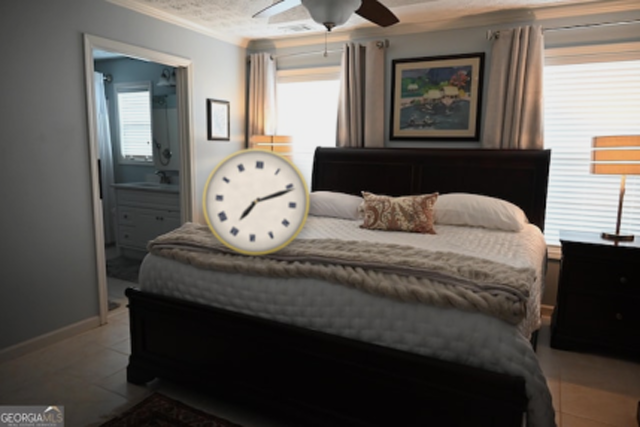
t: h=7 m=11
